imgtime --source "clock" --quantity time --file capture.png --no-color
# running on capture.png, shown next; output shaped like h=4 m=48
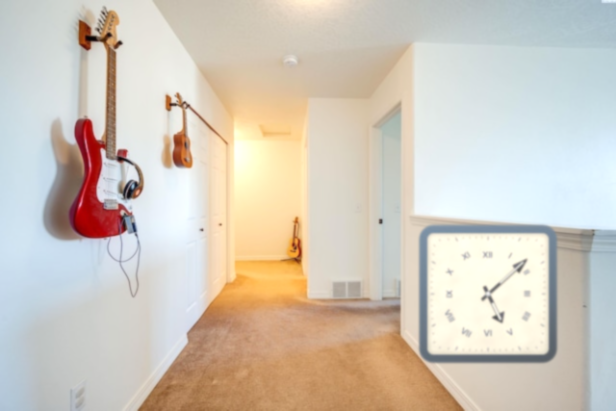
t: h=5 m=8
